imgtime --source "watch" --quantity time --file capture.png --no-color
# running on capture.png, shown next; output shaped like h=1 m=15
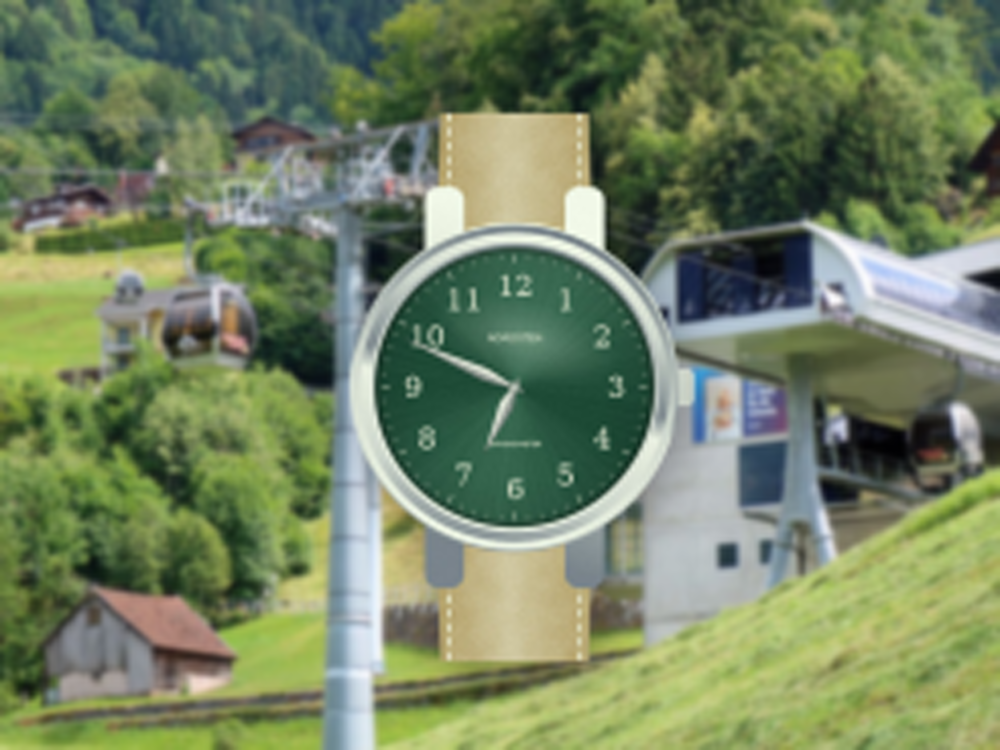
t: h=6 m=49
